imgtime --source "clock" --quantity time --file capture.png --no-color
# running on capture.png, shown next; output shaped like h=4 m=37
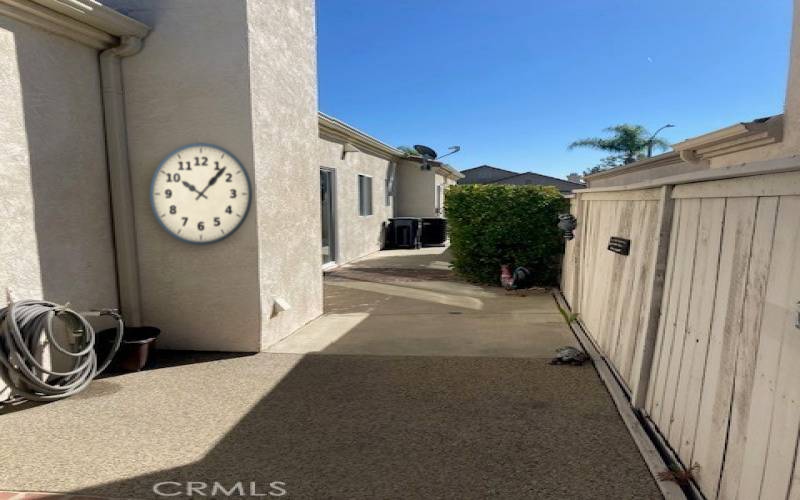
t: h=10 m=7
